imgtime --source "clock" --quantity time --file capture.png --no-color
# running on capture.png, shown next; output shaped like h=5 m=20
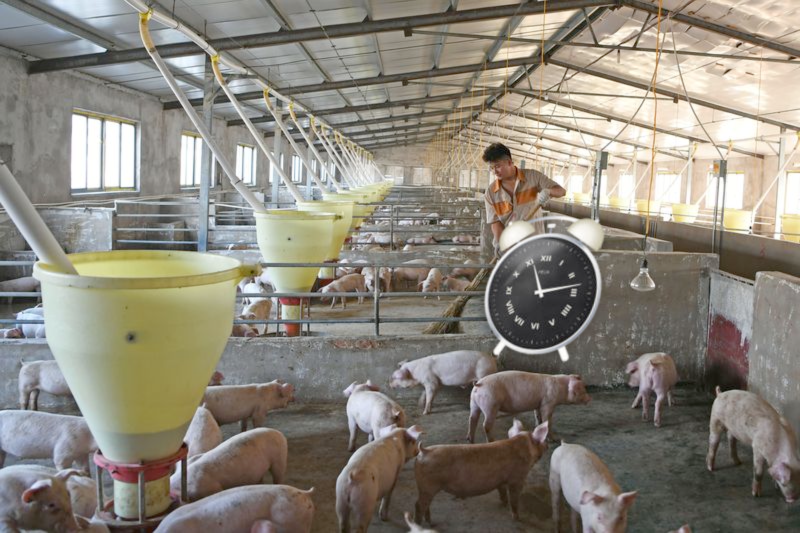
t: h=11 m=13
